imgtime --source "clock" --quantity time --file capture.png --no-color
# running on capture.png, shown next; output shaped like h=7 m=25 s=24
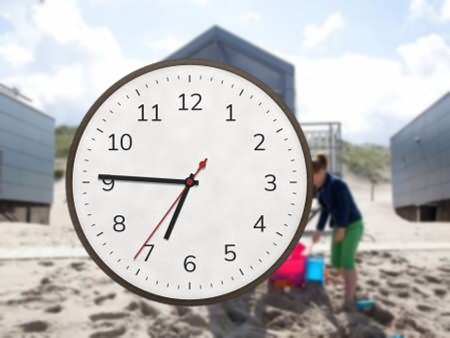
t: h=6 m=45 s=36
